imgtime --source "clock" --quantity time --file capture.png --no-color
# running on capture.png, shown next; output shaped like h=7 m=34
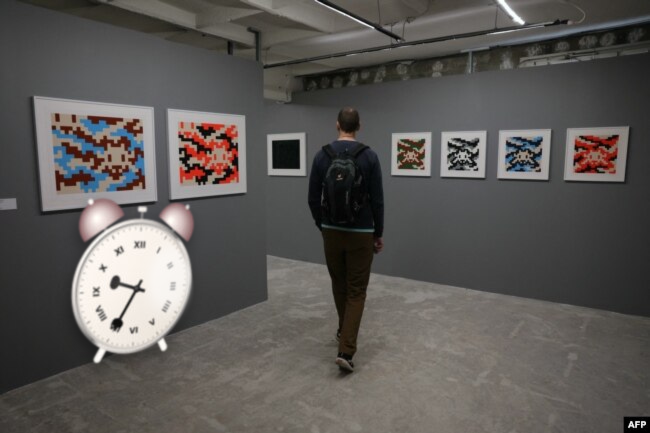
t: h=9 m=35
